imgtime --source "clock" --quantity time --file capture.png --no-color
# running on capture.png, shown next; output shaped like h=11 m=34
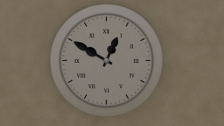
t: h=12 m=50
